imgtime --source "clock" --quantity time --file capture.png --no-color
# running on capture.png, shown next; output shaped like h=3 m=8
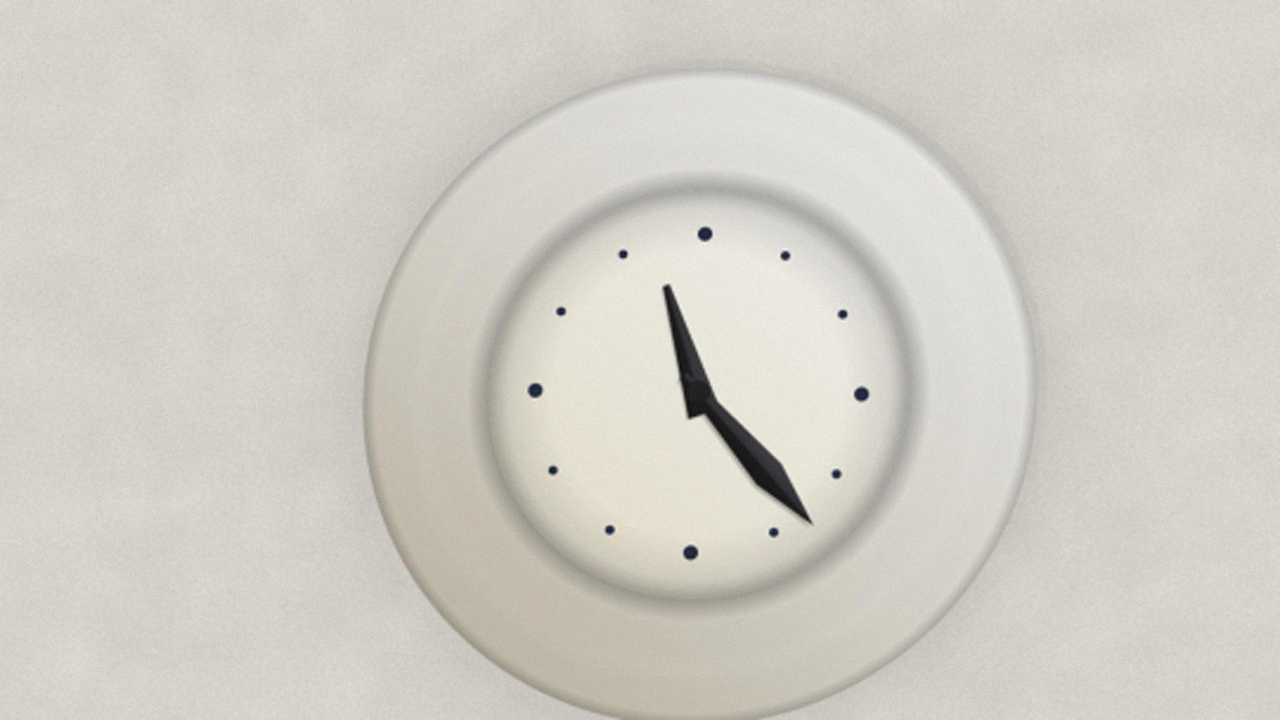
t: h=11 m=23
